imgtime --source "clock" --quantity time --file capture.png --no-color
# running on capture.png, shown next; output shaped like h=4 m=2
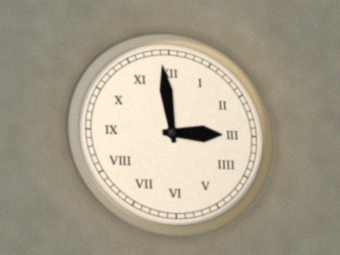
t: h=2 m=59
